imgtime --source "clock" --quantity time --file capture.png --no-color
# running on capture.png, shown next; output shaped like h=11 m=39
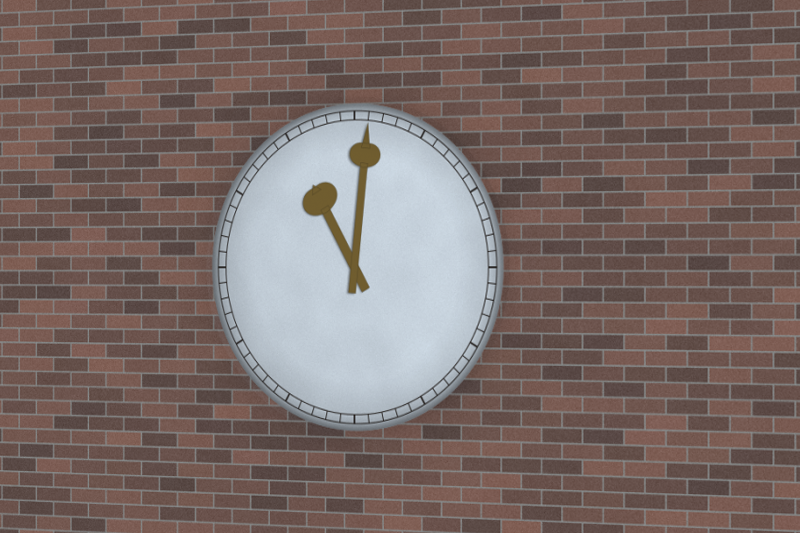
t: h=11 m=1
